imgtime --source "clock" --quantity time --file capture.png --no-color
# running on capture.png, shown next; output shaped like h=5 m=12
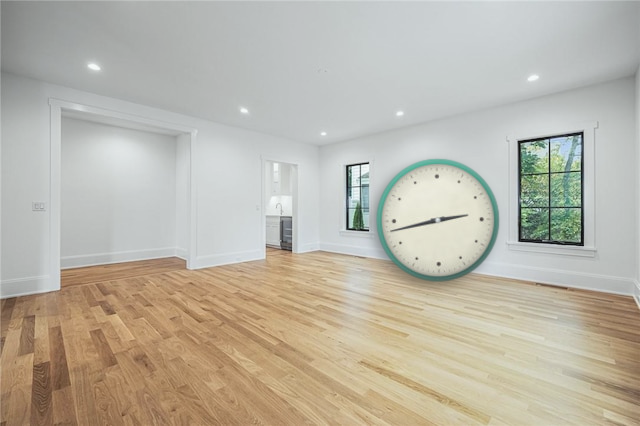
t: h=2 m=43
